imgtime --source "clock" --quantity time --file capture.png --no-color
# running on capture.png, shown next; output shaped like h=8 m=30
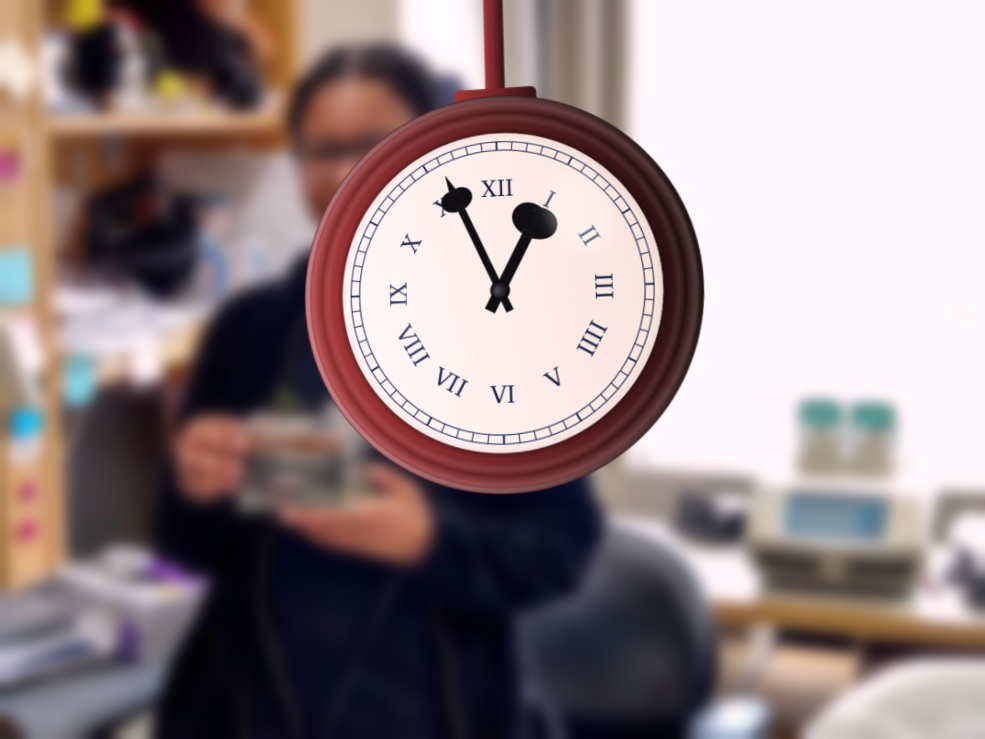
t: h=12 m=56
